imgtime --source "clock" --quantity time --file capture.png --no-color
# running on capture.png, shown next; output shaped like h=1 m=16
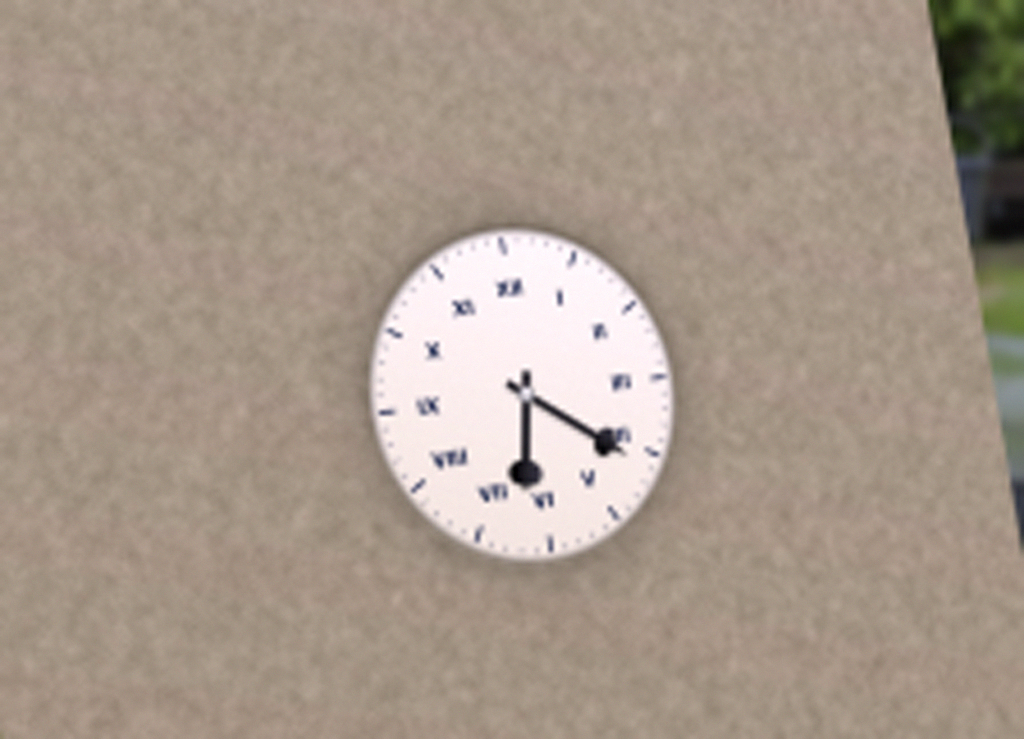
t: h=6 m=21
